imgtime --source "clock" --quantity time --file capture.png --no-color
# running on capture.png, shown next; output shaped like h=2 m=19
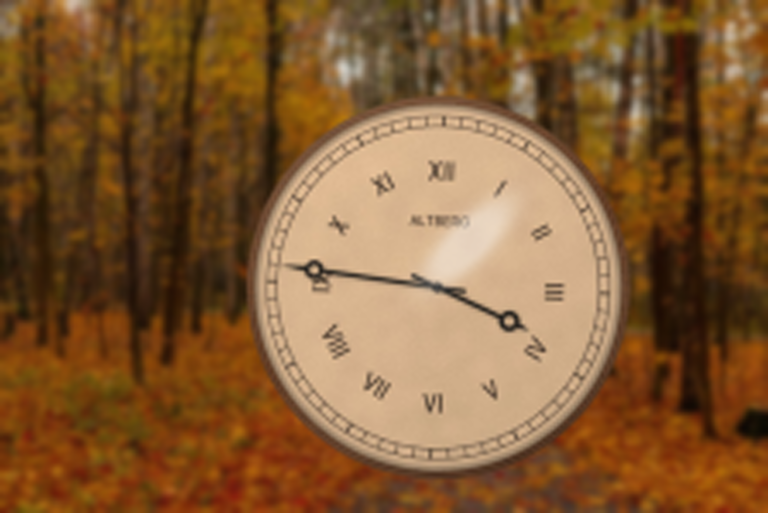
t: h=3 m=46
